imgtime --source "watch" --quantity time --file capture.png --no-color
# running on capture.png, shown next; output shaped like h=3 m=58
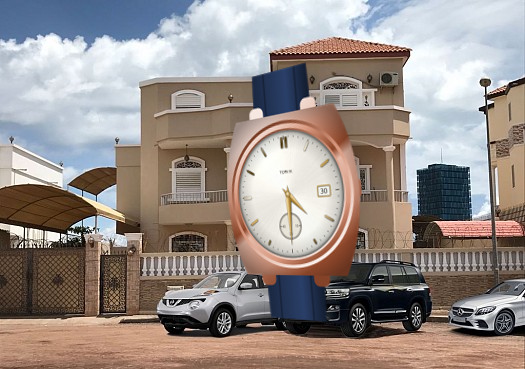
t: h=4 m=30
